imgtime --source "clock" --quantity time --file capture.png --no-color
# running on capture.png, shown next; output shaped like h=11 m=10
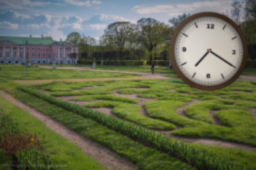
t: h=7 m=20
